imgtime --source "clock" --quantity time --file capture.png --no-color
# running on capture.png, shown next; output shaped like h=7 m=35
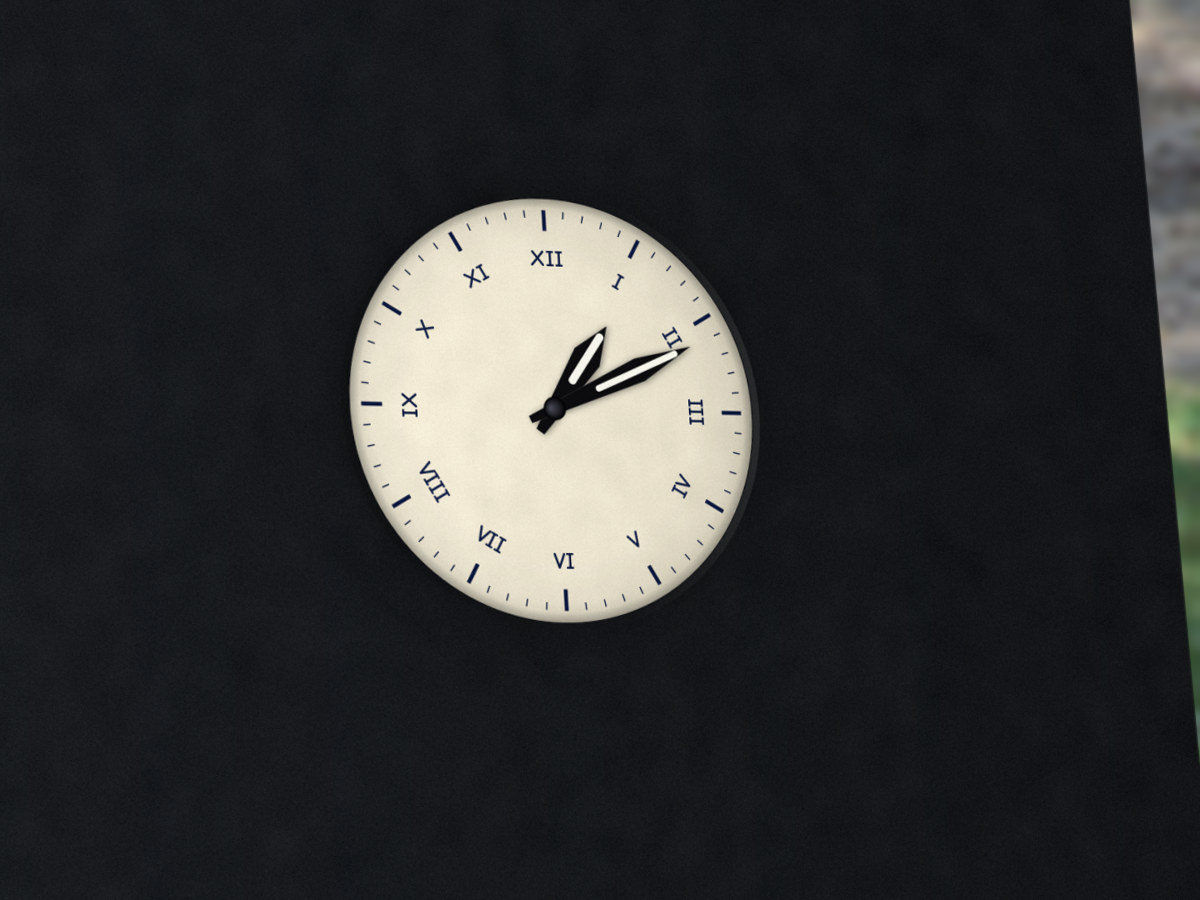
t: h=1 m=11
